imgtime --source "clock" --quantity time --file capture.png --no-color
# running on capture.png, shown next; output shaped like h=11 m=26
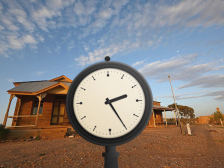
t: h=2 m=25
